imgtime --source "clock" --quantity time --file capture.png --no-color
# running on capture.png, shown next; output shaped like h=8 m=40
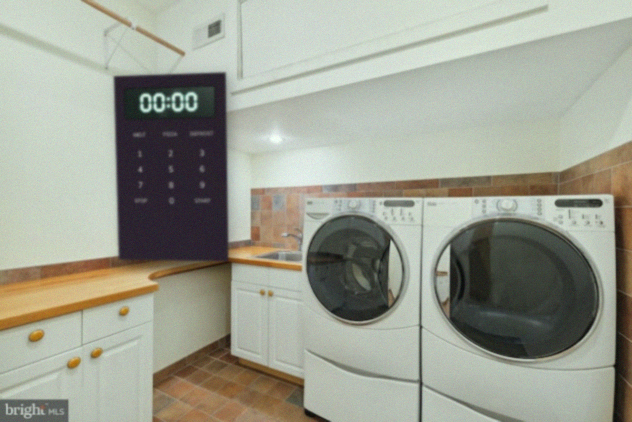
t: h=0 m=0
